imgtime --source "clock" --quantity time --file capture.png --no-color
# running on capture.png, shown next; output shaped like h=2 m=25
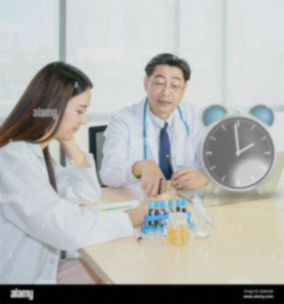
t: h=1 m=59
